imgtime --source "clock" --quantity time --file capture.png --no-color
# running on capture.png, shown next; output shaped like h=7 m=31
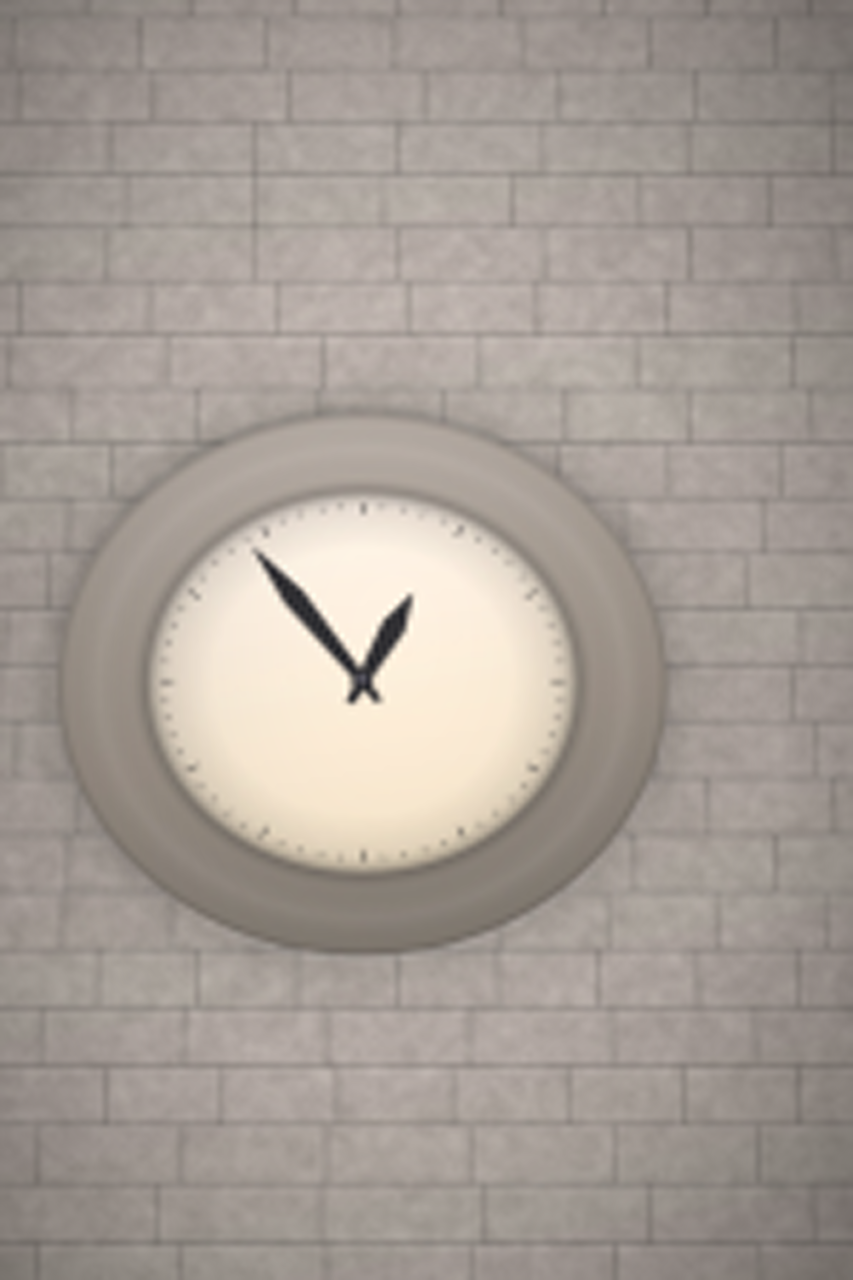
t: h=12 m=54
